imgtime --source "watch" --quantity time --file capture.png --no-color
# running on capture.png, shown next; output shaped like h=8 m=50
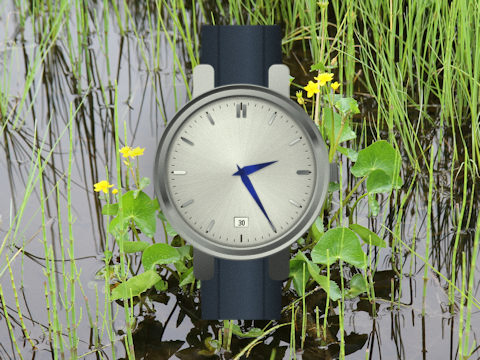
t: h=2 m=25
